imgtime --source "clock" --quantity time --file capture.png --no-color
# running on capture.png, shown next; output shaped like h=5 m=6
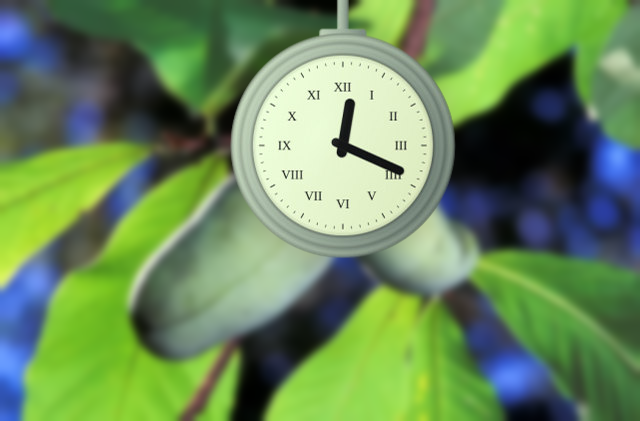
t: h=12 m=19
